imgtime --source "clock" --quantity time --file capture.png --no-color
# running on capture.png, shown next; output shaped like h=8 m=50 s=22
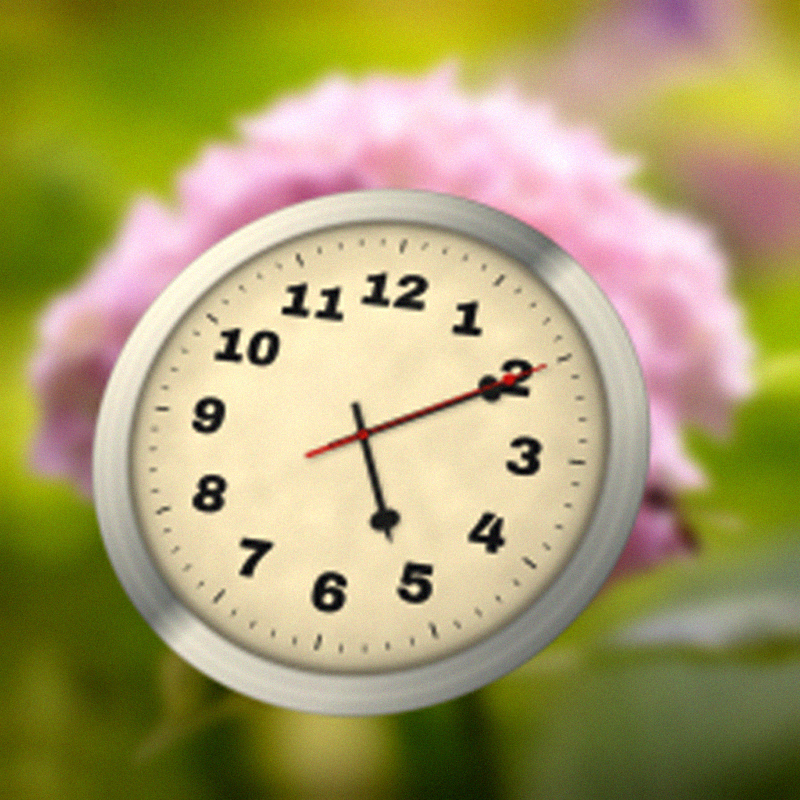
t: h=5 m=10 s=10
